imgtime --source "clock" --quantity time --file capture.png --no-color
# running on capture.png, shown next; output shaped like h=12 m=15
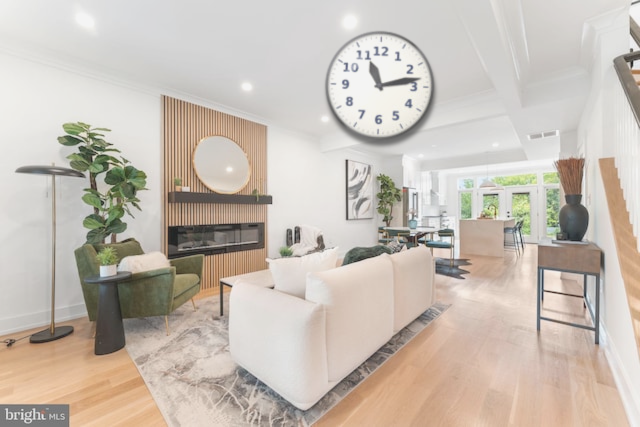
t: h=11 m=13
